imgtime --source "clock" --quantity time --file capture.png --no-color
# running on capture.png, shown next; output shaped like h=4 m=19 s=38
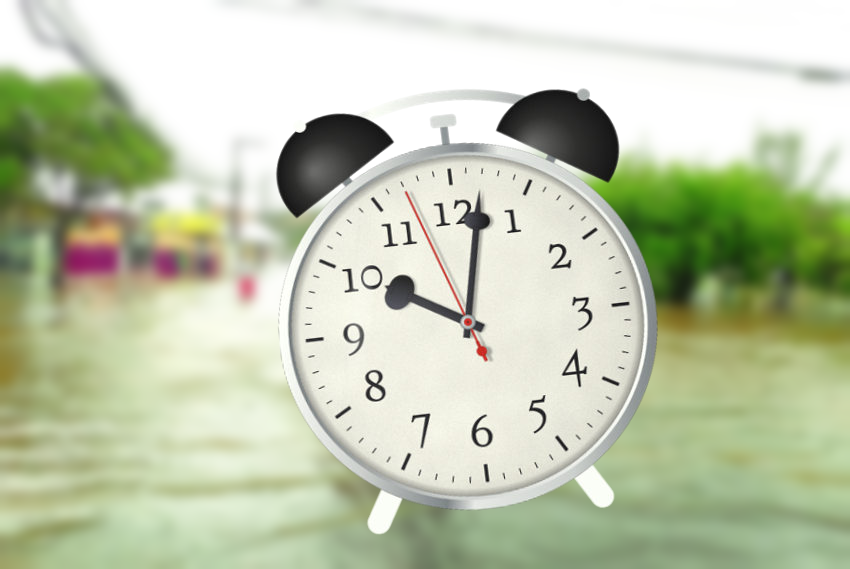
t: h=10 m=1 s=57
